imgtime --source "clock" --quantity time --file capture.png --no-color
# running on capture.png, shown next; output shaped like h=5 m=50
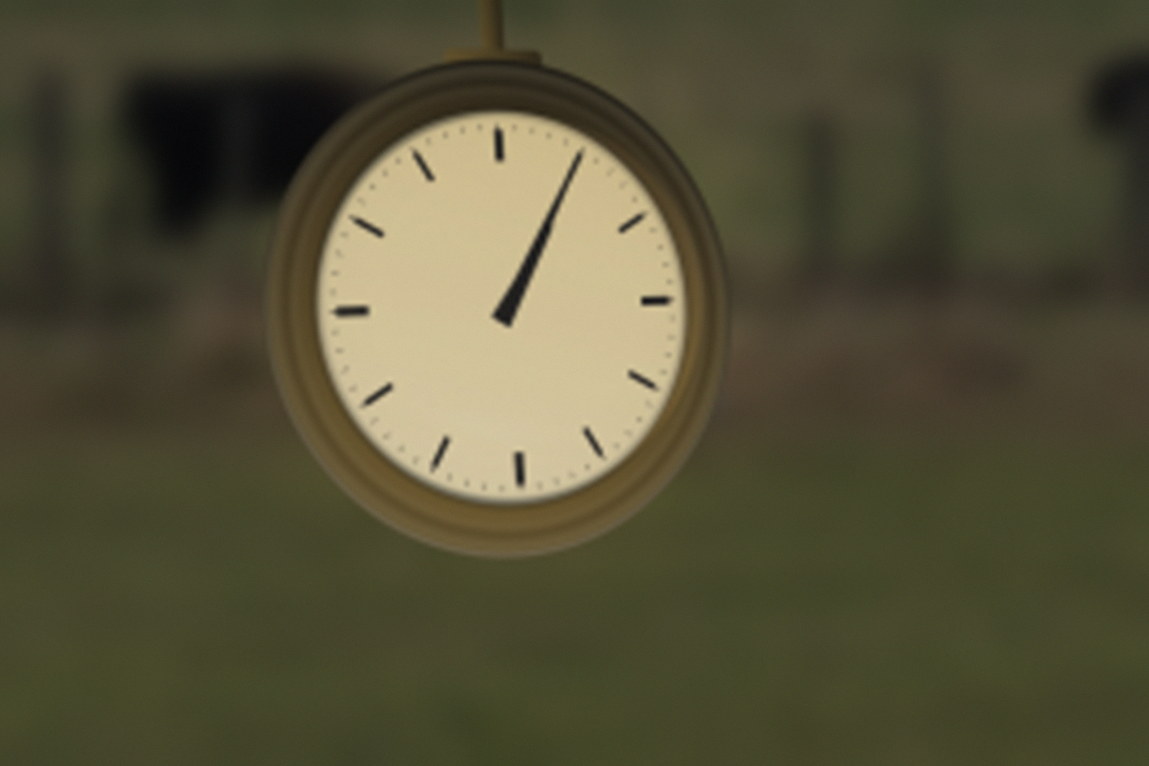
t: h=1 m=5
